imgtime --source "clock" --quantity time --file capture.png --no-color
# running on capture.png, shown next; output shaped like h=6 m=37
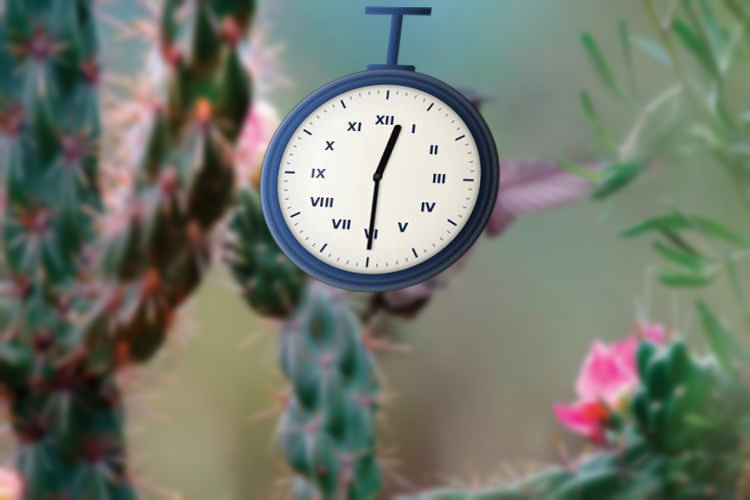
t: h=12 m=30
